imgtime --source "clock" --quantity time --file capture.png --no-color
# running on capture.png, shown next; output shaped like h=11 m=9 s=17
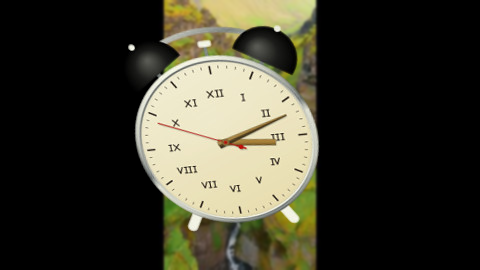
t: h=3 m=11 s=49
